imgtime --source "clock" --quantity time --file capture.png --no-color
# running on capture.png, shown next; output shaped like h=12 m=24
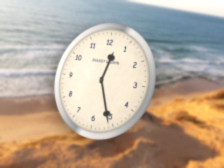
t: h=12 m=26
